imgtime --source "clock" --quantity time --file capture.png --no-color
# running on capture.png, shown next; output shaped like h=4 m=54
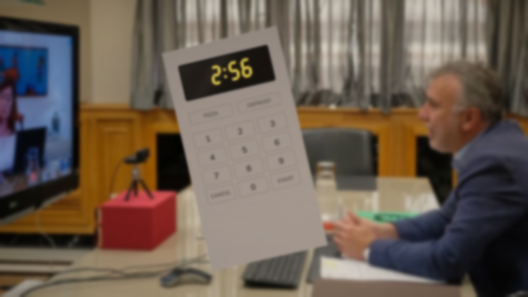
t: h=2 m=56
